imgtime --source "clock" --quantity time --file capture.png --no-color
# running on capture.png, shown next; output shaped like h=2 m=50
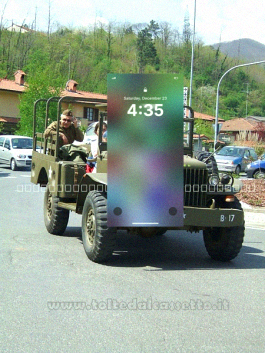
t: h=4 m=35
